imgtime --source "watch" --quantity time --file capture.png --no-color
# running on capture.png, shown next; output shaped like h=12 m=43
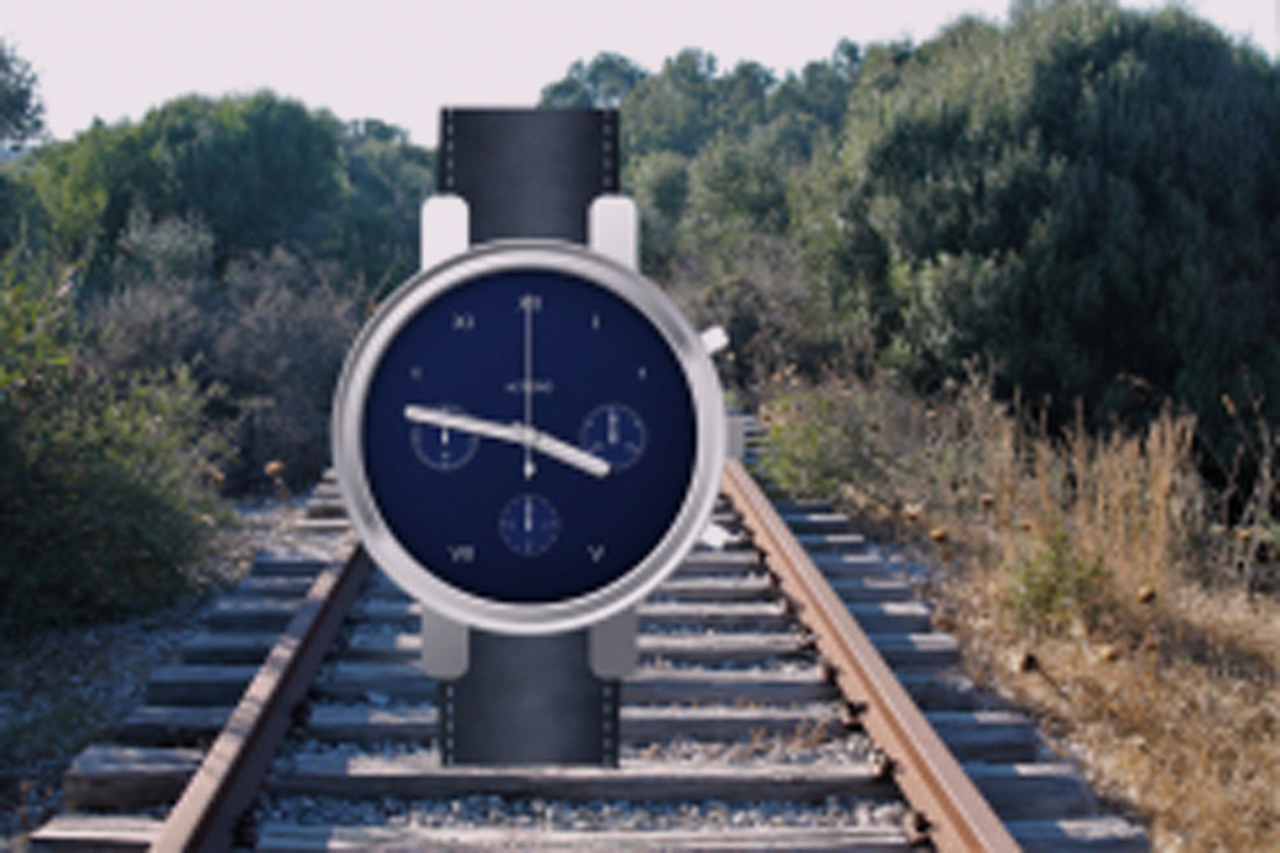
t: h=3 m=47
